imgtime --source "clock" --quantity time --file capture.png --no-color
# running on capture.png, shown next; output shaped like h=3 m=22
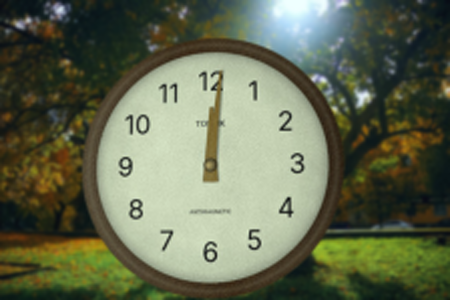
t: h=12 m=1
